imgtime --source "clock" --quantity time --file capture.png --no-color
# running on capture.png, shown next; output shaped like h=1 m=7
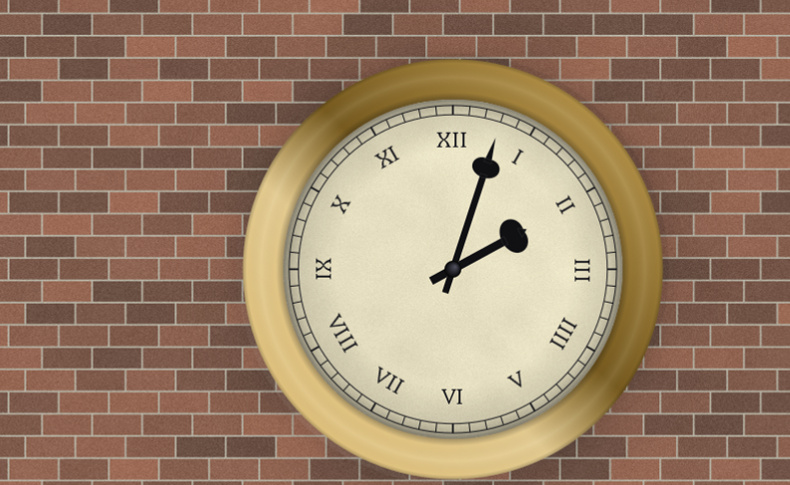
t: h=2 m=3
